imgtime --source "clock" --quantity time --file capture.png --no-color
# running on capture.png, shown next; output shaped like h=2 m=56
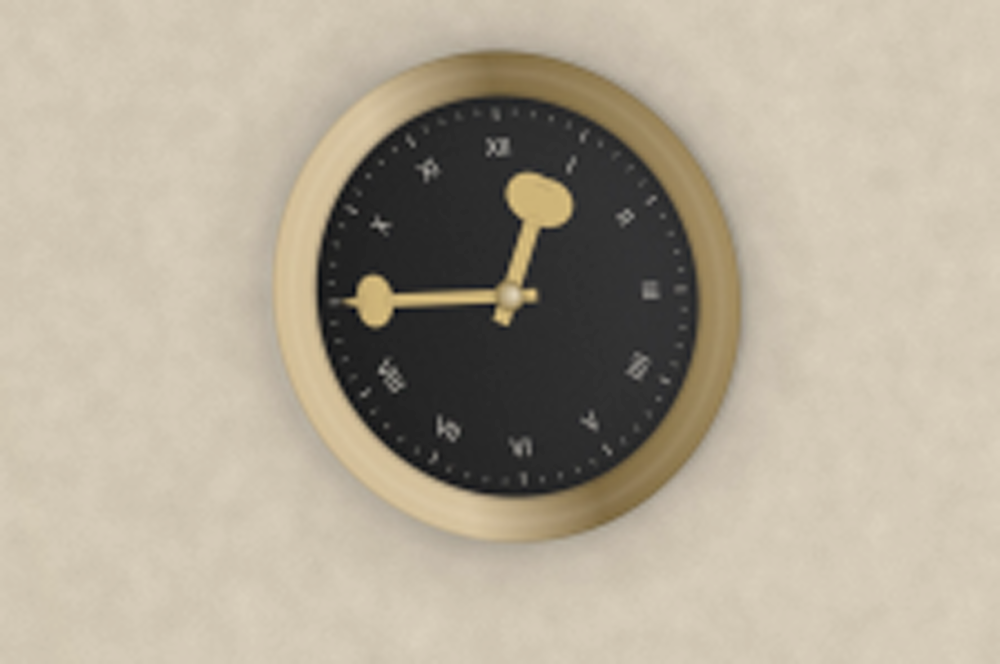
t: h=12 m=45
